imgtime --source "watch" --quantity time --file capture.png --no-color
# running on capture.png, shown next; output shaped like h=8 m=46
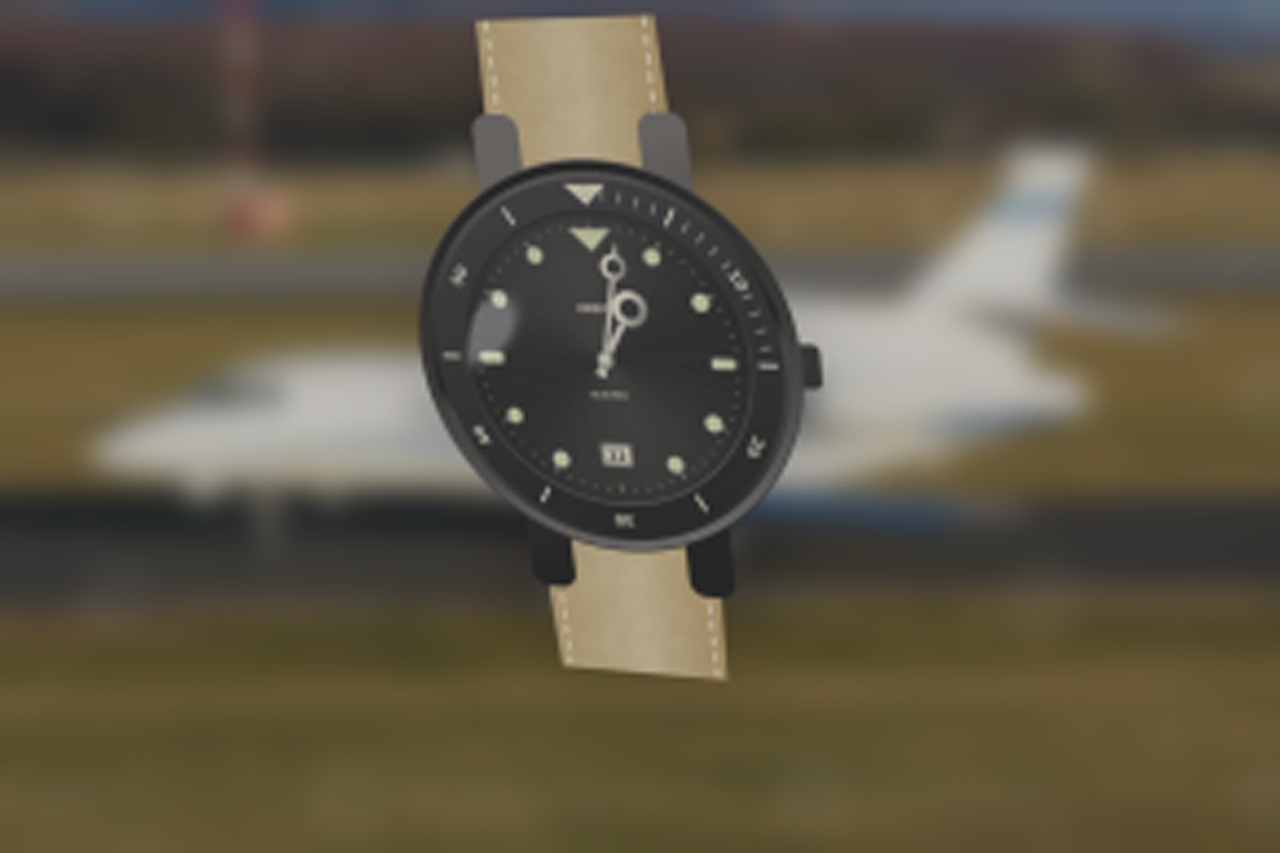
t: h=1 m=2
